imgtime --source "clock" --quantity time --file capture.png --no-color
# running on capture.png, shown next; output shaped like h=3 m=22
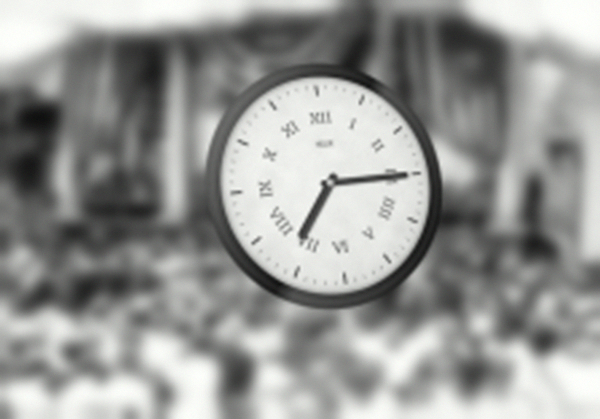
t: h=7 m=15
